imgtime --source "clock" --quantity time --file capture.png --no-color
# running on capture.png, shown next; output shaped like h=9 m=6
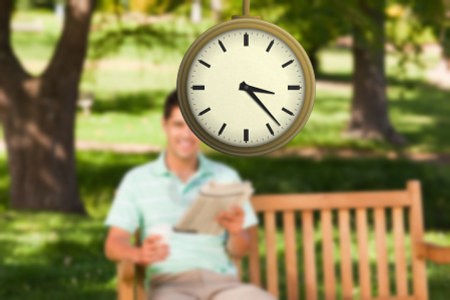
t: h=3 m=23
